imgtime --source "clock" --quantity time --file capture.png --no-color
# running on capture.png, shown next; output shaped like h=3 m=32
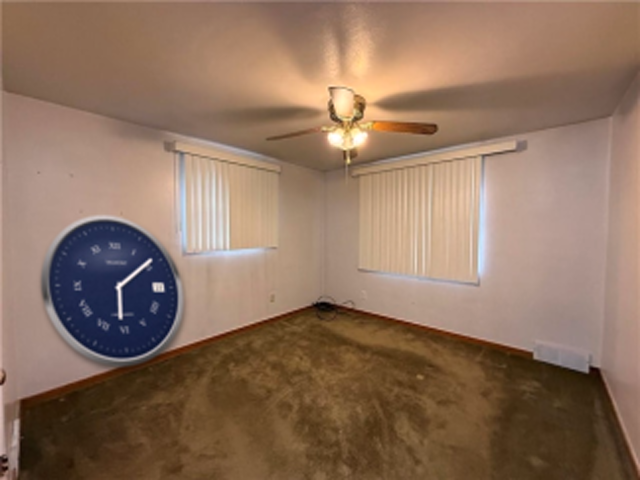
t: h=6 m=9
